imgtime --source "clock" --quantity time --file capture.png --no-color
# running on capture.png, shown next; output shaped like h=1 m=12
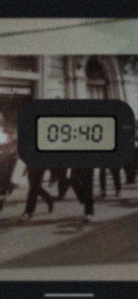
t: h=9 m=40
